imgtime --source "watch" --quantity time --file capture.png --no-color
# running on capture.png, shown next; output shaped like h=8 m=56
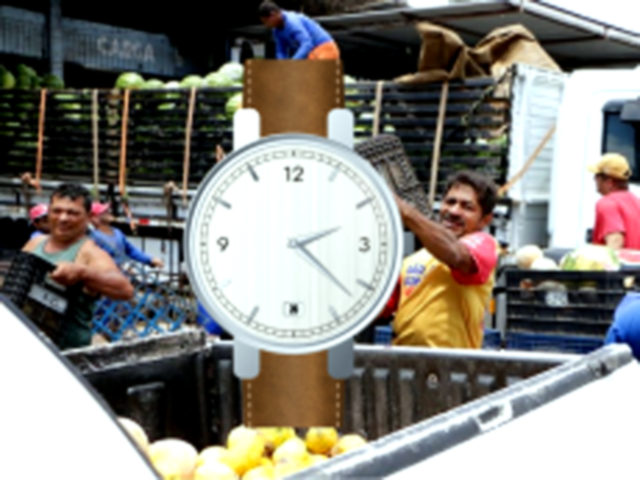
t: h=2 m=22
